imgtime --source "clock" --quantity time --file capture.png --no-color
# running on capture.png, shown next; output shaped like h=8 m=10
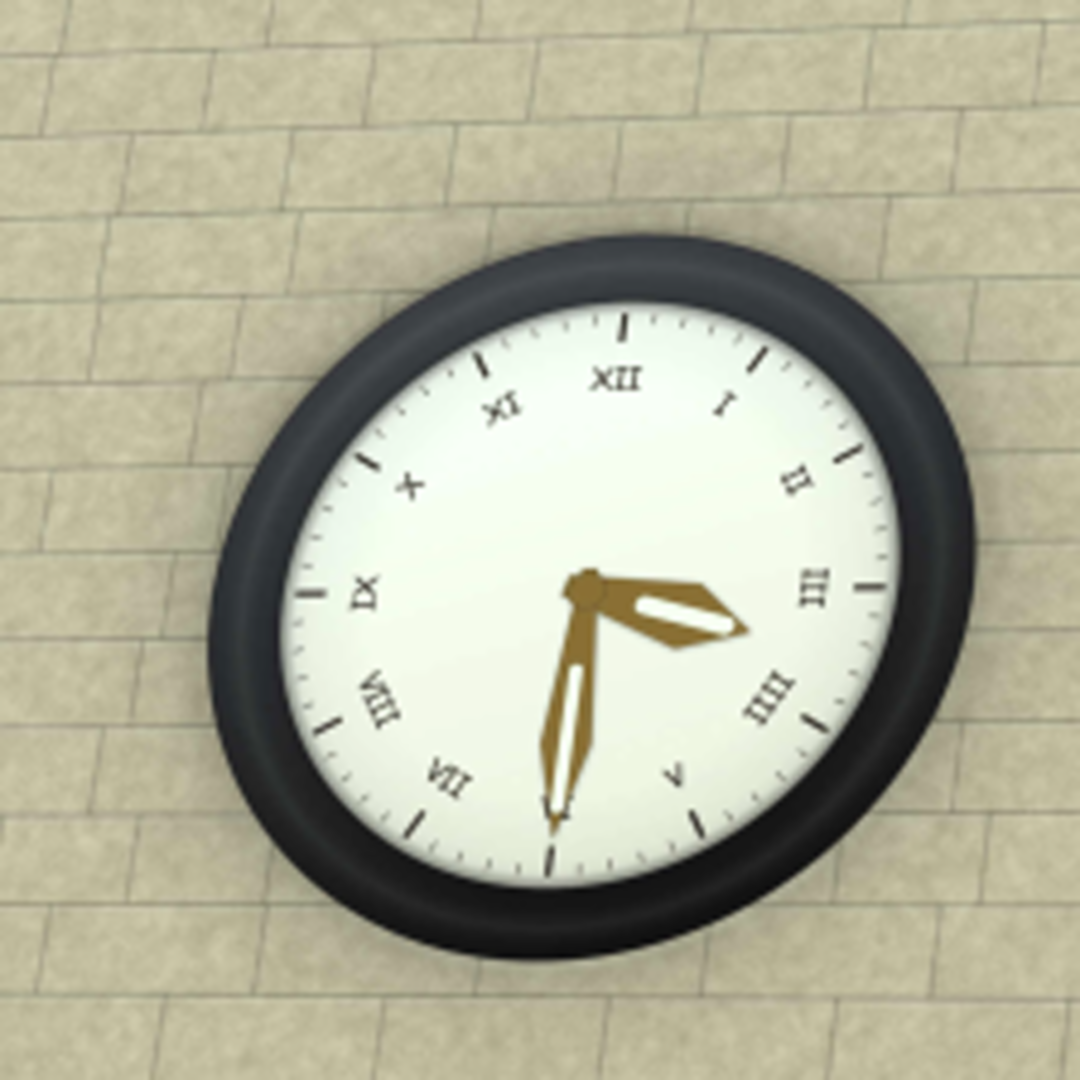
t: h=3 m=30
